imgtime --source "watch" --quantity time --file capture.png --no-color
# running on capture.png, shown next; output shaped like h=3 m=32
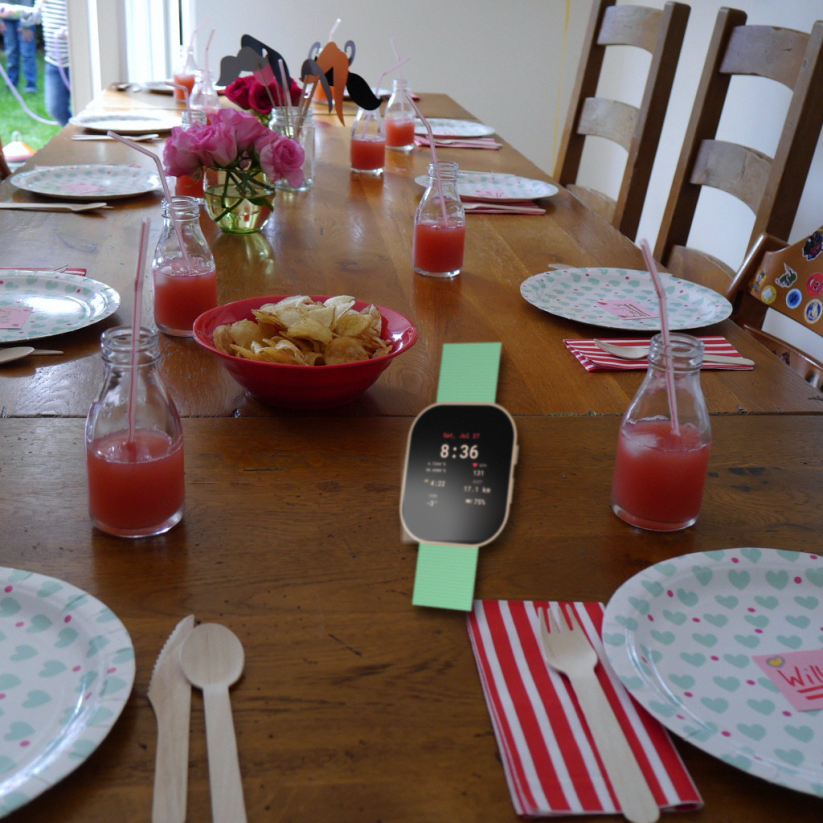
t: h=8 m=36
